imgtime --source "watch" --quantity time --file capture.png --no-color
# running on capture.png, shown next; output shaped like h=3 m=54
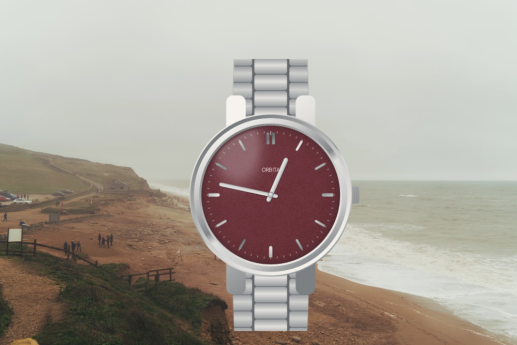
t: h=12 m=47
